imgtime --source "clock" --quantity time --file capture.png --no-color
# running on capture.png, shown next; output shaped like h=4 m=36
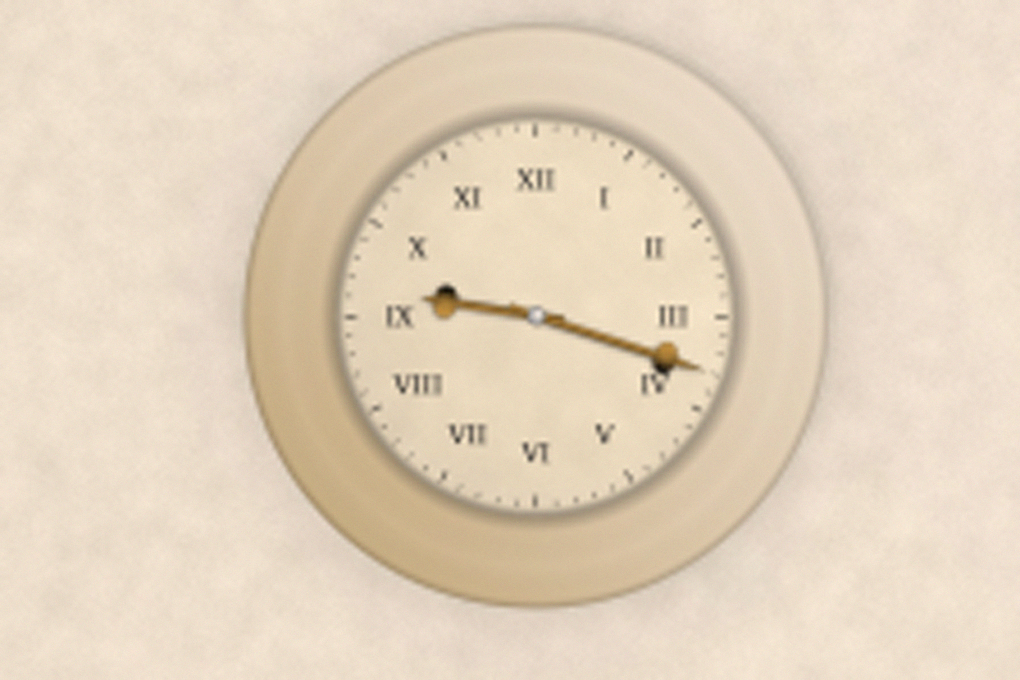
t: h=9 m=18
